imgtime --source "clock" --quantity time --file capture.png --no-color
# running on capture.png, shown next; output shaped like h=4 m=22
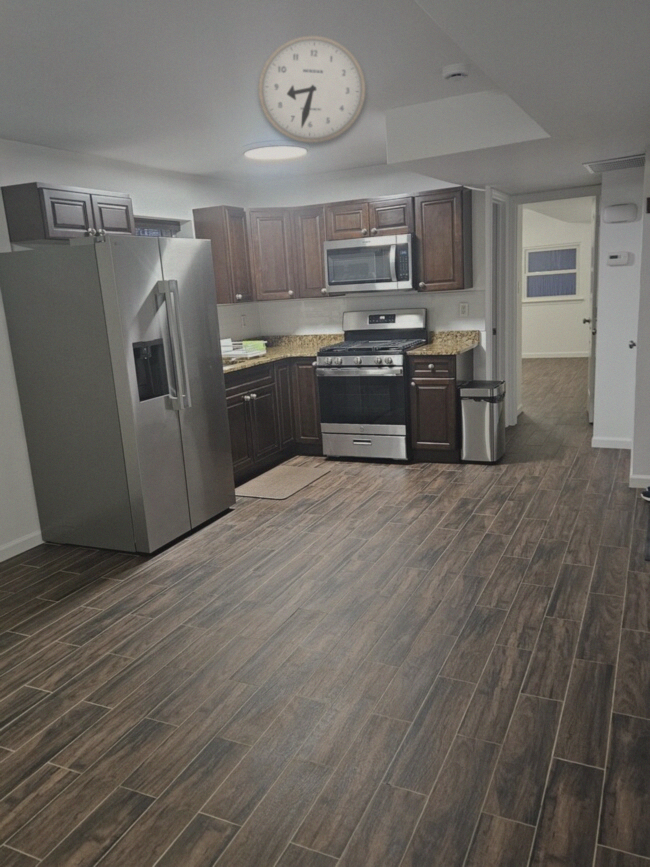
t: h=8 m=32
